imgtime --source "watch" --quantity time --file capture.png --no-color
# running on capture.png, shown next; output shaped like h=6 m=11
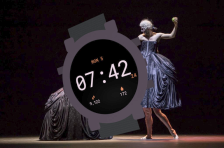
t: h=7 m=42
